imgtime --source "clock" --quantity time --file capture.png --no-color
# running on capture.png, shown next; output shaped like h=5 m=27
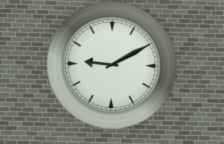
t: h=9 m=10
